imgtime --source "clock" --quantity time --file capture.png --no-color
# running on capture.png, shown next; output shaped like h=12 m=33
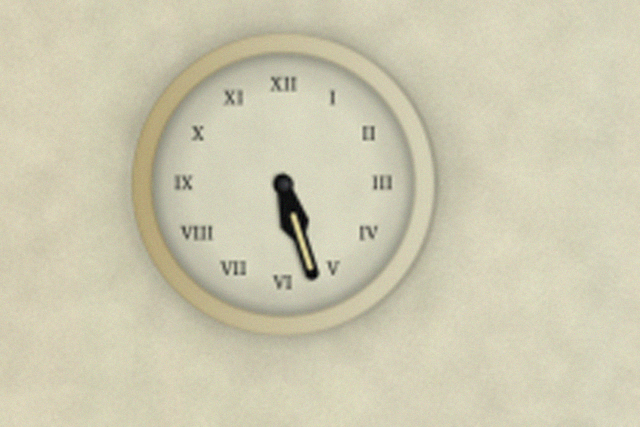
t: h=5 m=27
